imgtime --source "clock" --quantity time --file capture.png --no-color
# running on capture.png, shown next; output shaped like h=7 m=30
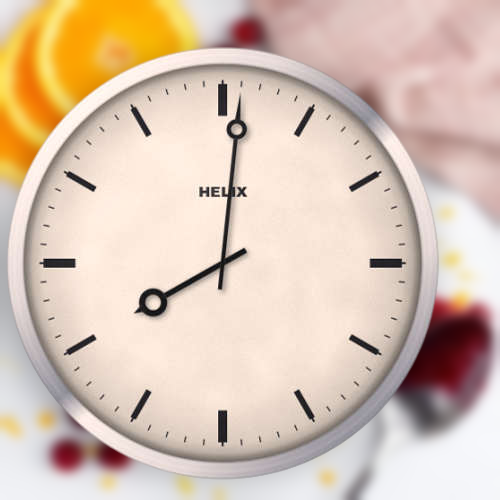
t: h=8 m=1
